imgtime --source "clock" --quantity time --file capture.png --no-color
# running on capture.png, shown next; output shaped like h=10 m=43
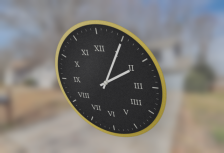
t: h=2 m=5
